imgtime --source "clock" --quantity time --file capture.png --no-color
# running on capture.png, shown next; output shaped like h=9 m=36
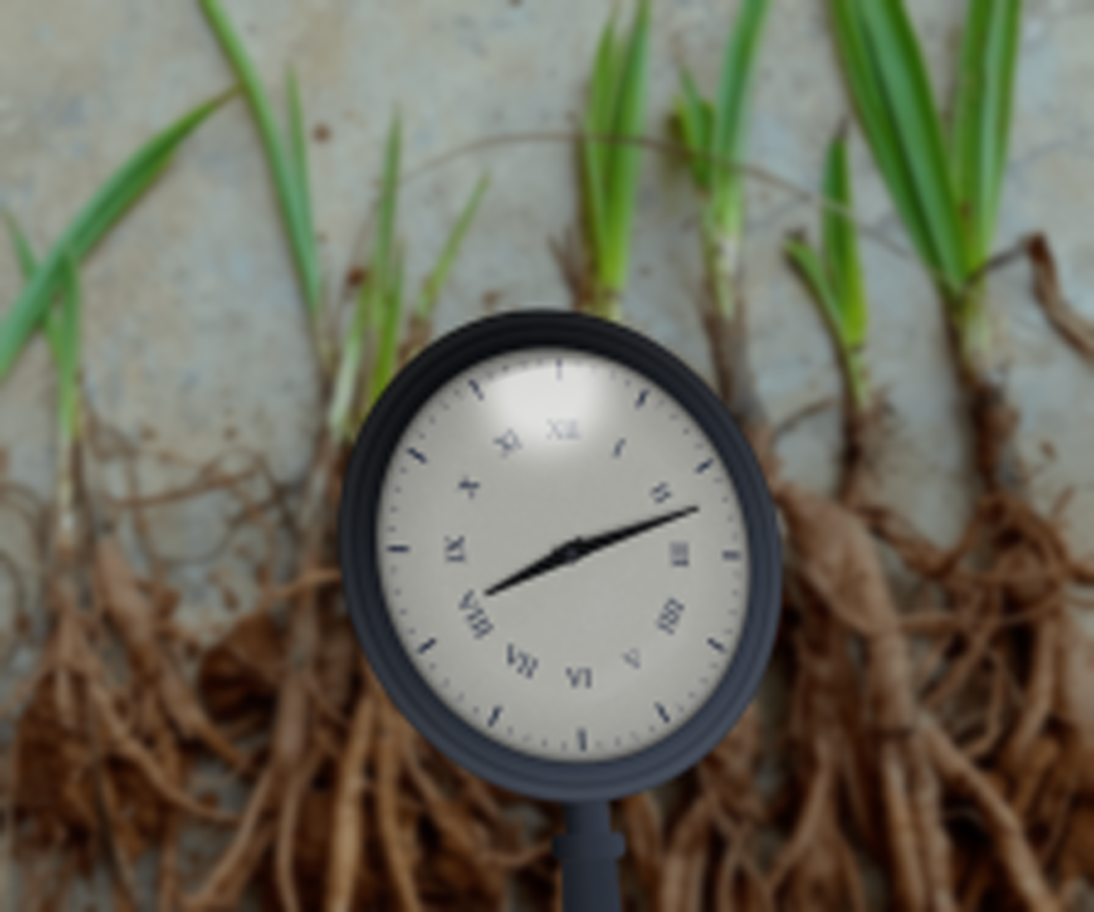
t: h=8 m=12
